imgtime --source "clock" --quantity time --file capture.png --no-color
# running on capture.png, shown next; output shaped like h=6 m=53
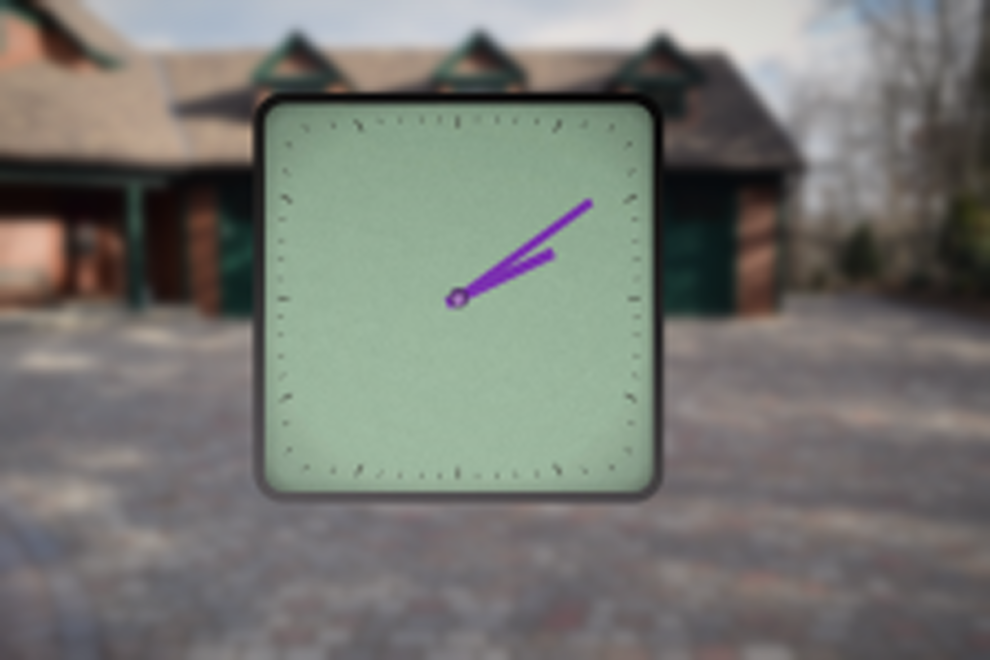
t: h=2 m=9
